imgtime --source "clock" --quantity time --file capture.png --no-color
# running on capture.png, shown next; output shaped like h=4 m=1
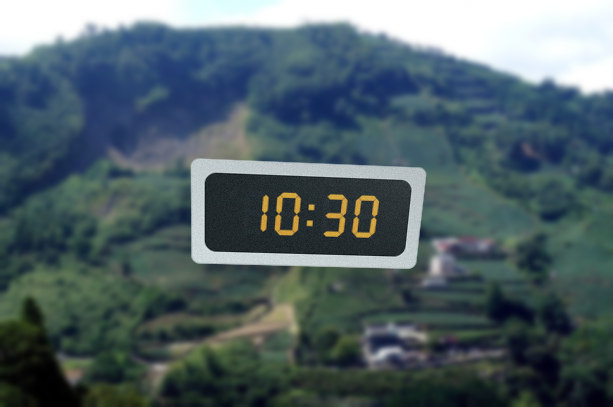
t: h=10 m=30
